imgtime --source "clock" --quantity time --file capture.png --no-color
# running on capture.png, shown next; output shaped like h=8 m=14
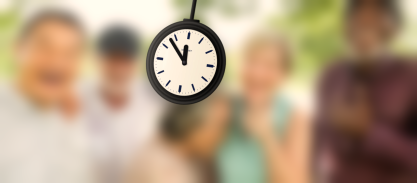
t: h=11 m=53
